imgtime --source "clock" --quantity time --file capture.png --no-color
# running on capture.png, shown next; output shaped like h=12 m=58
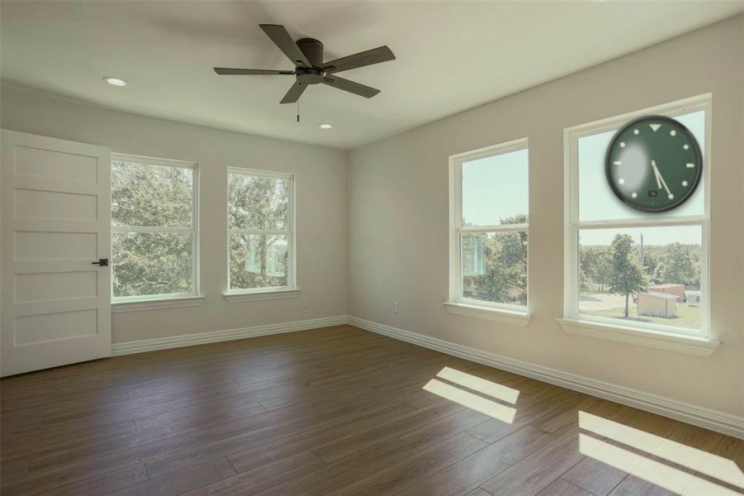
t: h=5 m=25
